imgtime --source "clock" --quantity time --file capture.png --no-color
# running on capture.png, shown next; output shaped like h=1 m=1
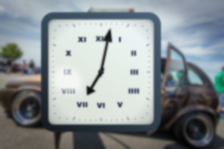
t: h=7 m=2
